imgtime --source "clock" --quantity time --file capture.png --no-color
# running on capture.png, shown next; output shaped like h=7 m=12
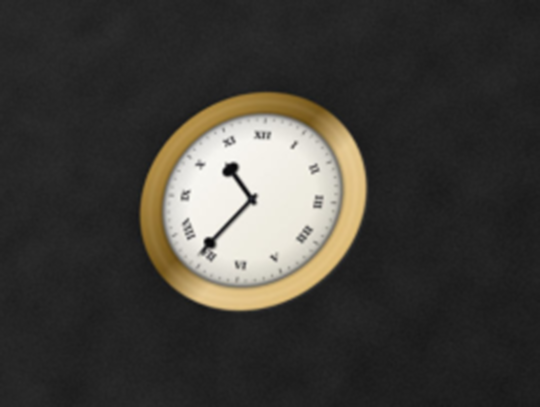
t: h=10 m=36
